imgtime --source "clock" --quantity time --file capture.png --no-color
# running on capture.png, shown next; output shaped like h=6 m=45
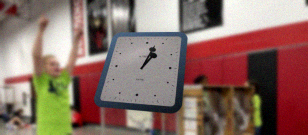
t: h=1 m=3
